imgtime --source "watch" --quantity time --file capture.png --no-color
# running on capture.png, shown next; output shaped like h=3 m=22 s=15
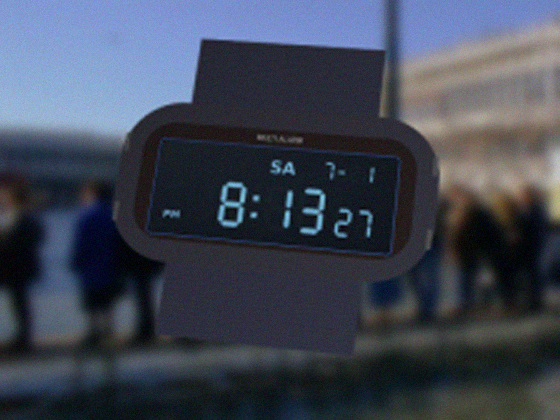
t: h=8 m=13 s=27
